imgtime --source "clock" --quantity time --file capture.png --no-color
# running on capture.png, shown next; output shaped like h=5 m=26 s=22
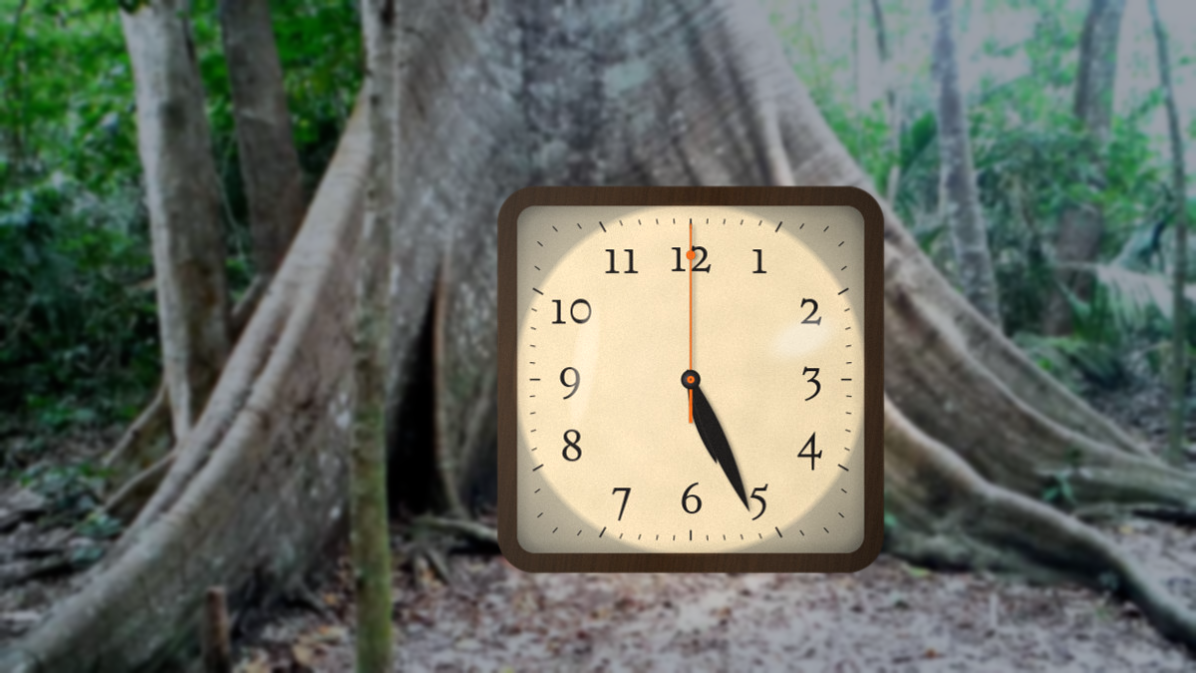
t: h=5 m=26 s=0
